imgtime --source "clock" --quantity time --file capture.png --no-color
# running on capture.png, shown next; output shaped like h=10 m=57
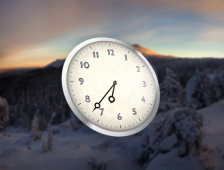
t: h=6 m=37
